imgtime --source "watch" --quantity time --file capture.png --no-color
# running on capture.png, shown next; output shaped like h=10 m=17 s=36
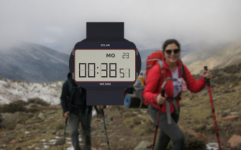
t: h=0 m=38 s=51
